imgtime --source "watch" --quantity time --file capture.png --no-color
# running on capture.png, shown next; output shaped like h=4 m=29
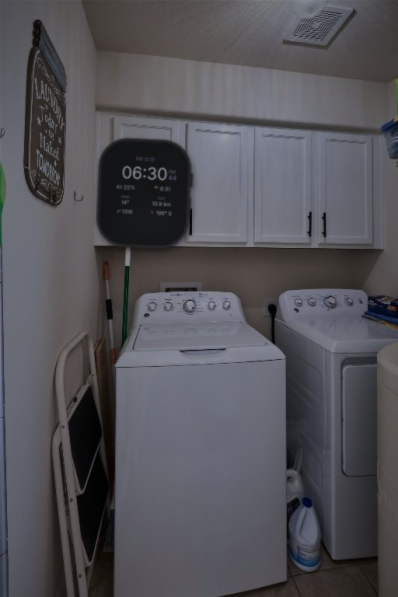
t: h=6 m=30
